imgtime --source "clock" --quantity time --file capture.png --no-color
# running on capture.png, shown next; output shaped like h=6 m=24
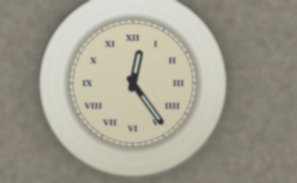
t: h=12 m=24
